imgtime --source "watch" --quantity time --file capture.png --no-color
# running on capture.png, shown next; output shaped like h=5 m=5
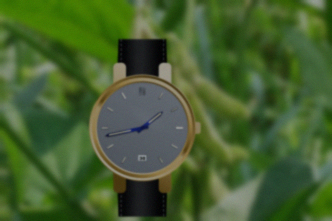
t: h=1 m=43
